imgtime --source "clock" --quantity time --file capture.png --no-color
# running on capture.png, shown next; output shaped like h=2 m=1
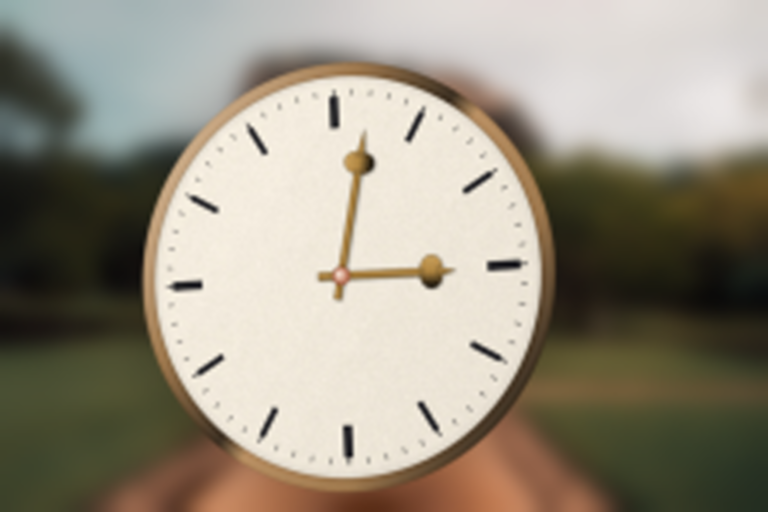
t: h=3 m=2
